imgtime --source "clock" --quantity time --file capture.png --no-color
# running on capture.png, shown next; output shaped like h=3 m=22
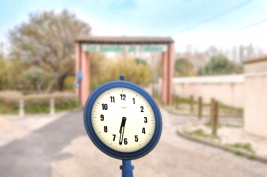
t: h=6 m=32
